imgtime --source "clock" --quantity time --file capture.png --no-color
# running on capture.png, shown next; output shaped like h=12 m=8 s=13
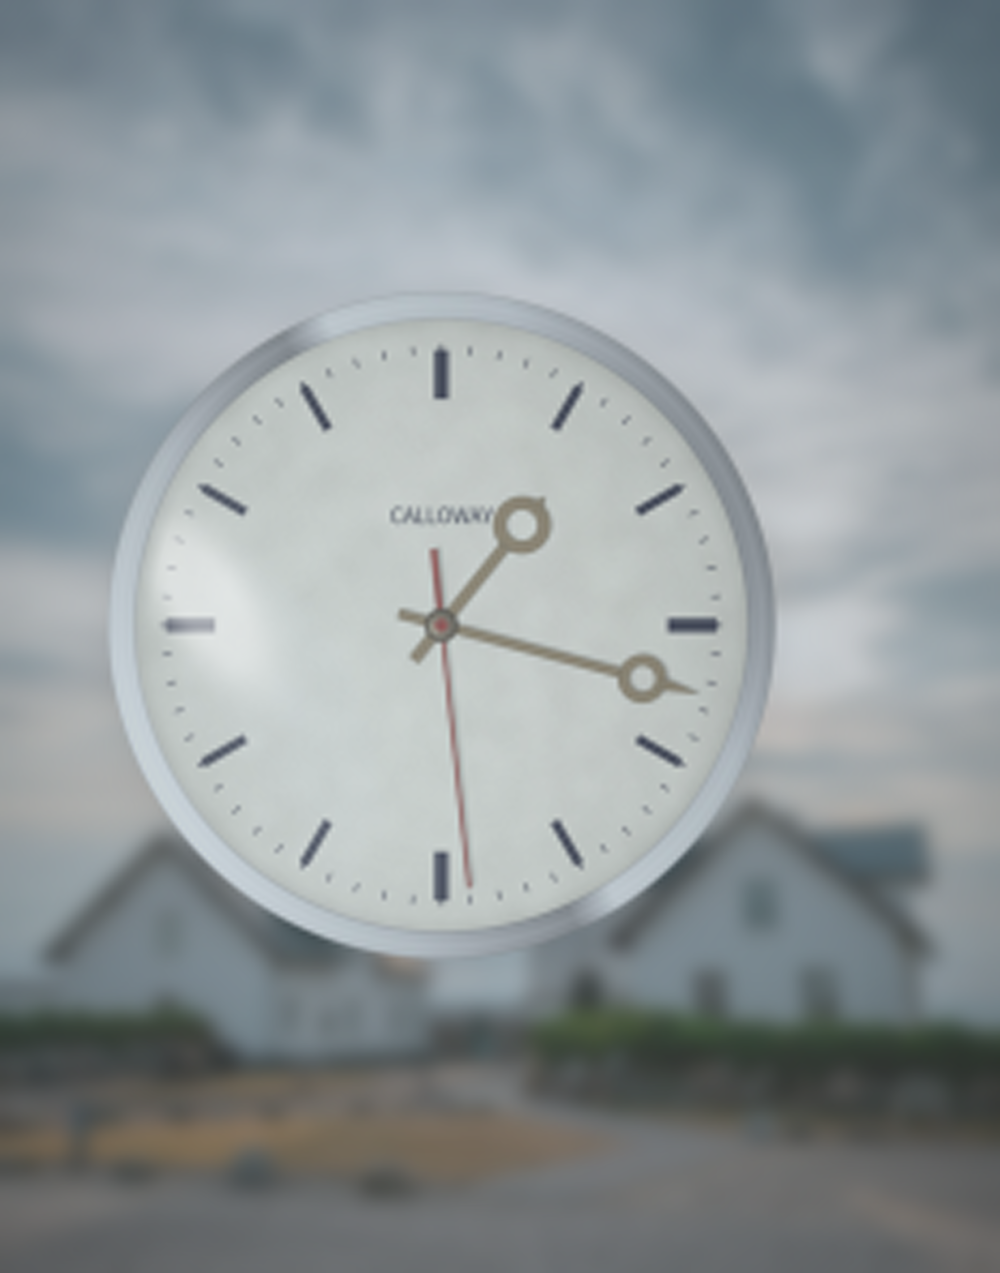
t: h=1 m=17 s=29
